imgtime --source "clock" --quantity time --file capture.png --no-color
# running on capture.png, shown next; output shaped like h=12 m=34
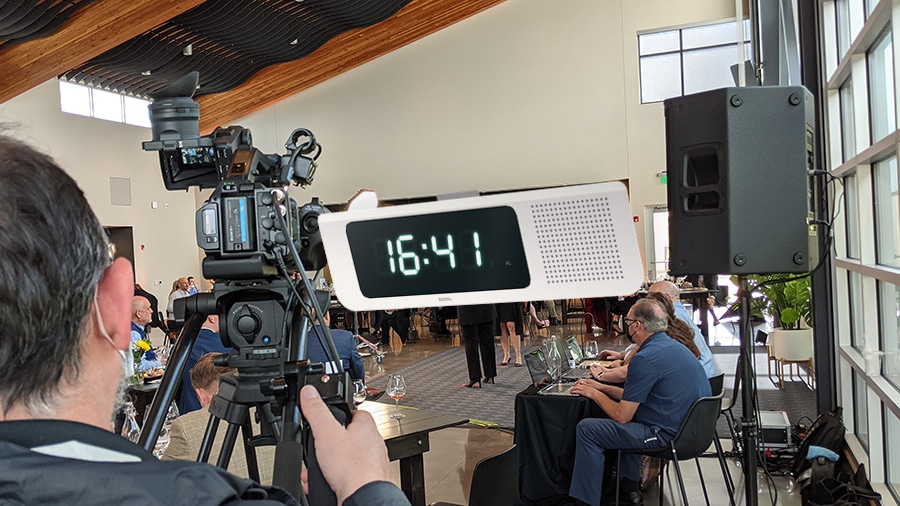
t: h=16 m=41
